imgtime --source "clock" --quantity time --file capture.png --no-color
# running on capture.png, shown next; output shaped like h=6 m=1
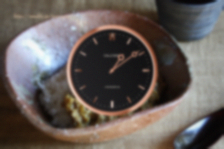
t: h=1 m=9
